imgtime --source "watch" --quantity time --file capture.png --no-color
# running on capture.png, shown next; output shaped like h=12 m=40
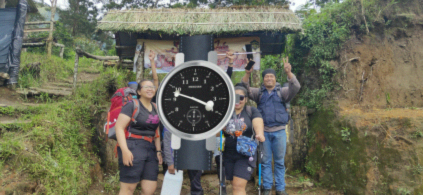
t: h=3 m=48
